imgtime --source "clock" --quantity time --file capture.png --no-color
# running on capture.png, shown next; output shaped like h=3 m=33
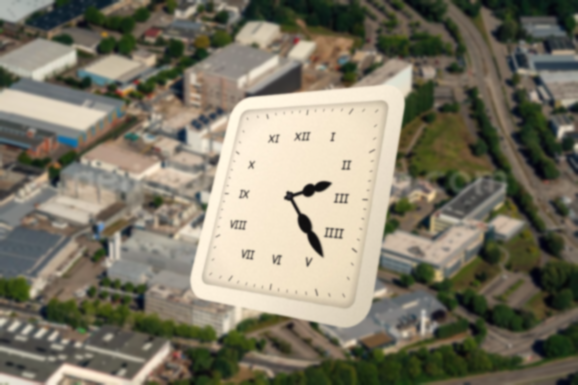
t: h=2 m=23
